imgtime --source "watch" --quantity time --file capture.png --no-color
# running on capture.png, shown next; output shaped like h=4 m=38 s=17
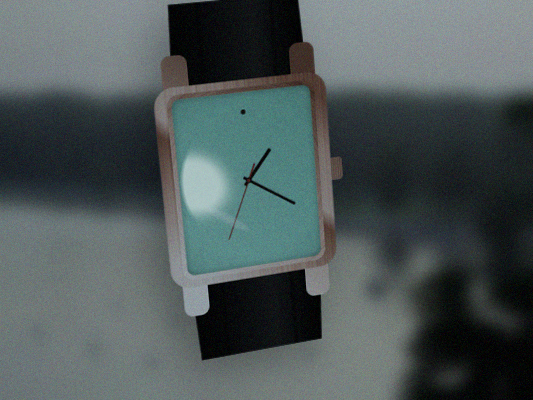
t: h=1 m=20 s=34
